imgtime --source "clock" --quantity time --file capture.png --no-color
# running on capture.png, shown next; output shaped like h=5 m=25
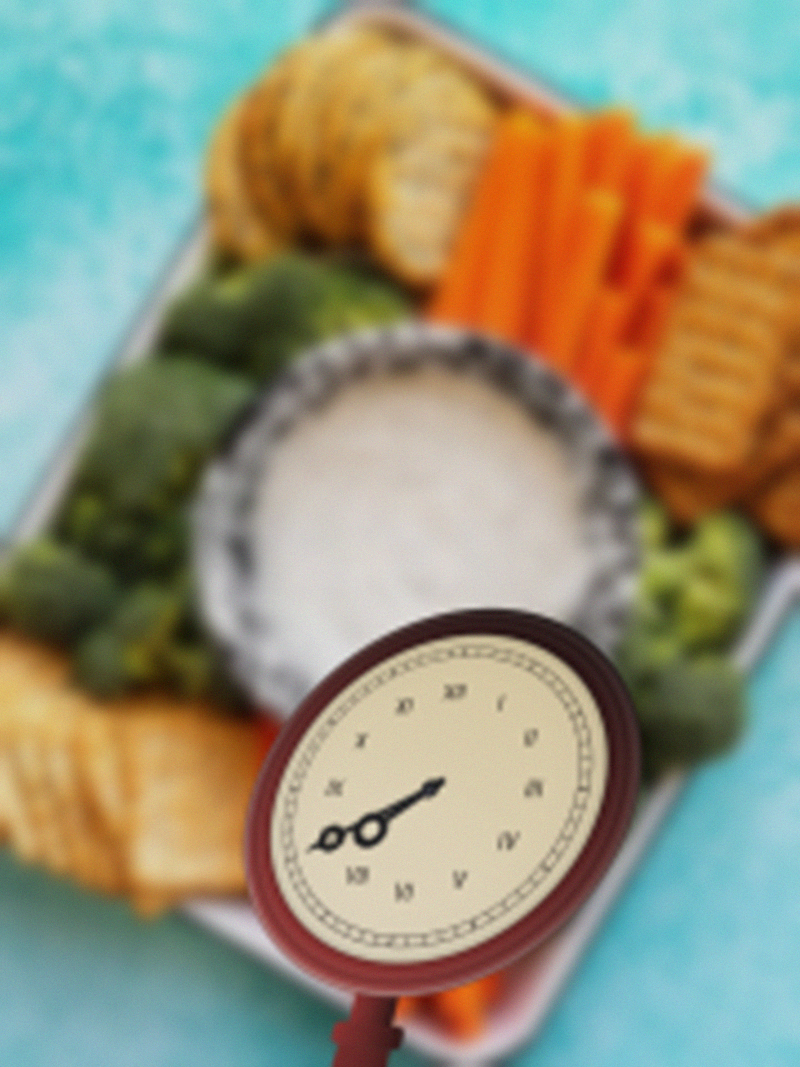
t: h=7 m=40
